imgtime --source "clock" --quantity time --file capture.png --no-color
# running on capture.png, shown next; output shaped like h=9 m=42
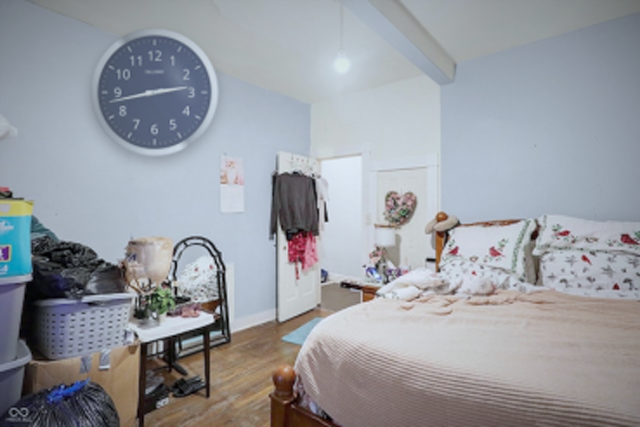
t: h=2 m=43
